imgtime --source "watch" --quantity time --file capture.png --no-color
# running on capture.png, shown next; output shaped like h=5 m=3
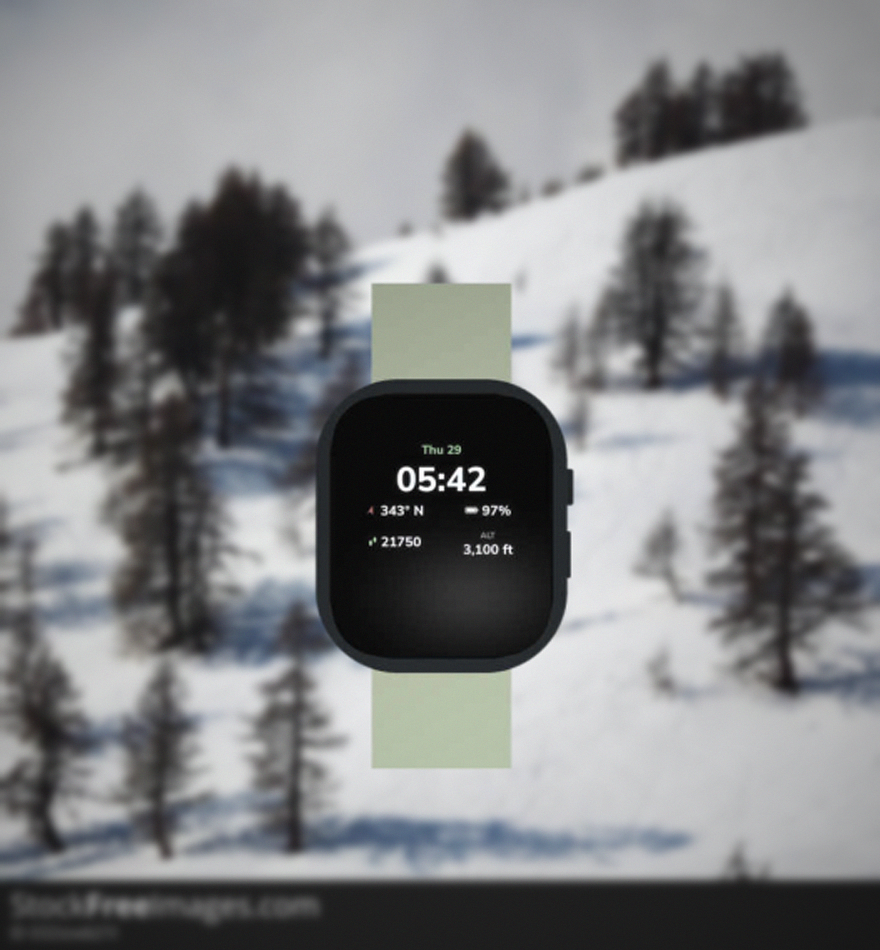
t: h=5 m=42
